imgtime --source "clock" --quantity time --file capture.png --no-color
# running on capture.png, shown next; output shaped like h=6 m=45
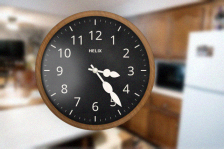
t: h=3 m=24
